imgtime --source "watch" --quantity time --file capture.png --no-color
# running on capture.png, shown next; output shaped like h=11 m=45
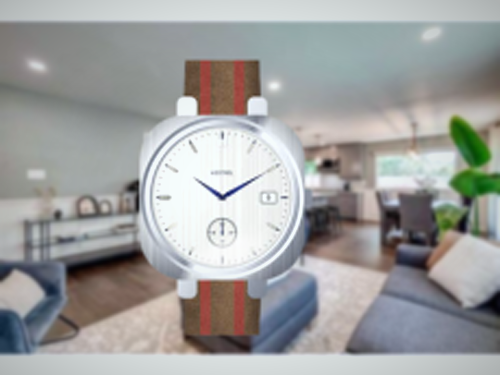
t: h=10 m=10
